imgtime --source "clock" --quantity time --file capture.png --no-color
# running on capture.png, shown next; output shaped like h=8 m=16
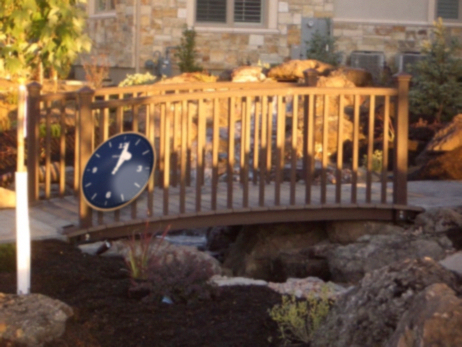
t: h=1 m=2
